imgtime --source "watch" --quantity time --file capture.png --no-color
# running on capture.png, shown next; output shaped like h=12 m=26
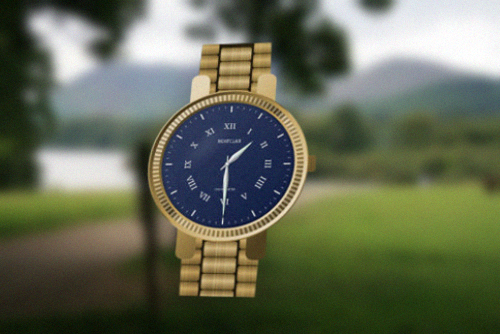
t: h=1 m=30
